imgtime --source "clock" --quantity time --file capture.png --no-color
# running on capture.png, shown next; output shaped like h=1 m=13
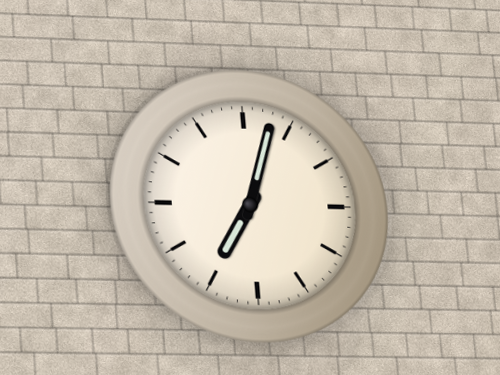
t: h=7 m=3
